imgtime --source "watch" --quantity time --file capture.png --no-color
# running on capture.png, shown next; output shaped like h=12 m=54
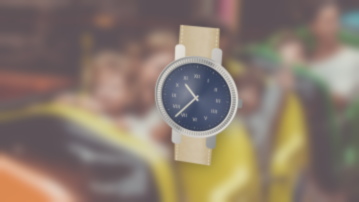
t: h=10 m=37
